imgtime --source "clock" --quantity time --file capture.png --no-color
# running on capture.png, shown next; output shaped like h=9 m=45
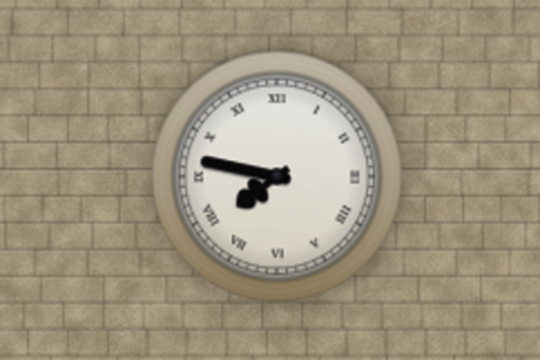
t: h=7 m=47
